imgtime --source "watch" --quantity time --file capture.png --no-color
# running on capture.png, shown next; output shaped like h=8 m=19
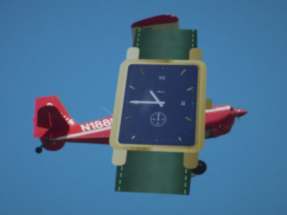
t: h=10 m=45
